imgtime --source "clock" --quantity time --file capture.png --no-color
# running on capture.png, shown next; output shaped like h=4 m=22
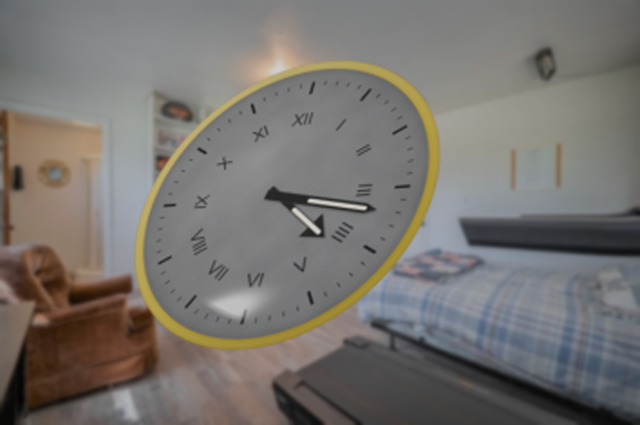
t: h=4 m=17
